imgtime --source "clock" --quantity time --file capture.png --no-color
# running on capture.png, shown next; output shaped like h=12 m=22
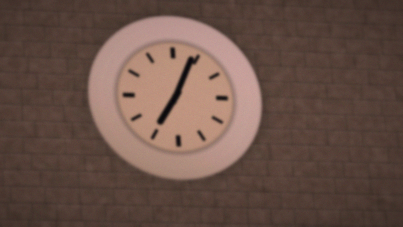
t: h=7 m=4
